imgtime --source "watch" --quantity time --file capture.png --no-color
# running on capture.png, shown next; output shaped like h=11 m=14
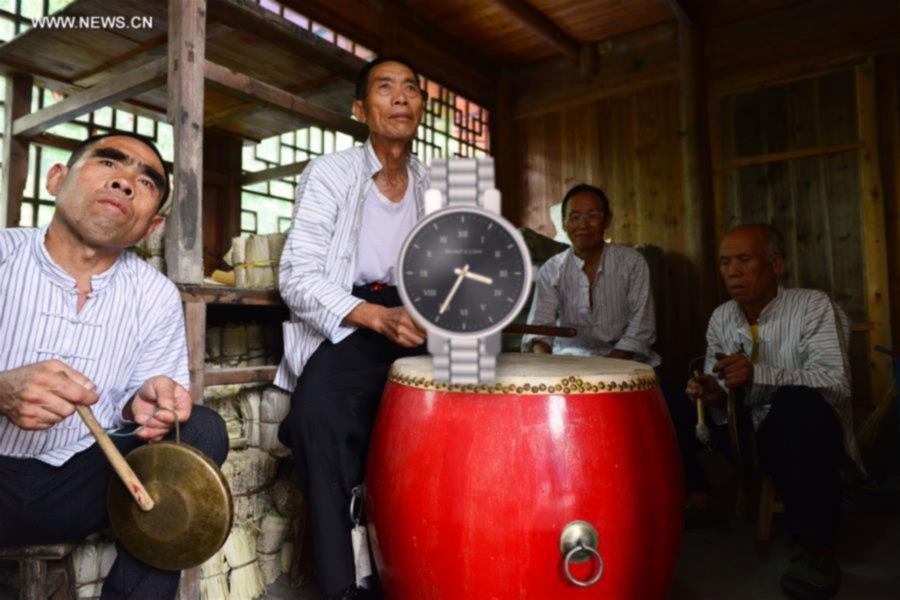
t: h=3 m=35
